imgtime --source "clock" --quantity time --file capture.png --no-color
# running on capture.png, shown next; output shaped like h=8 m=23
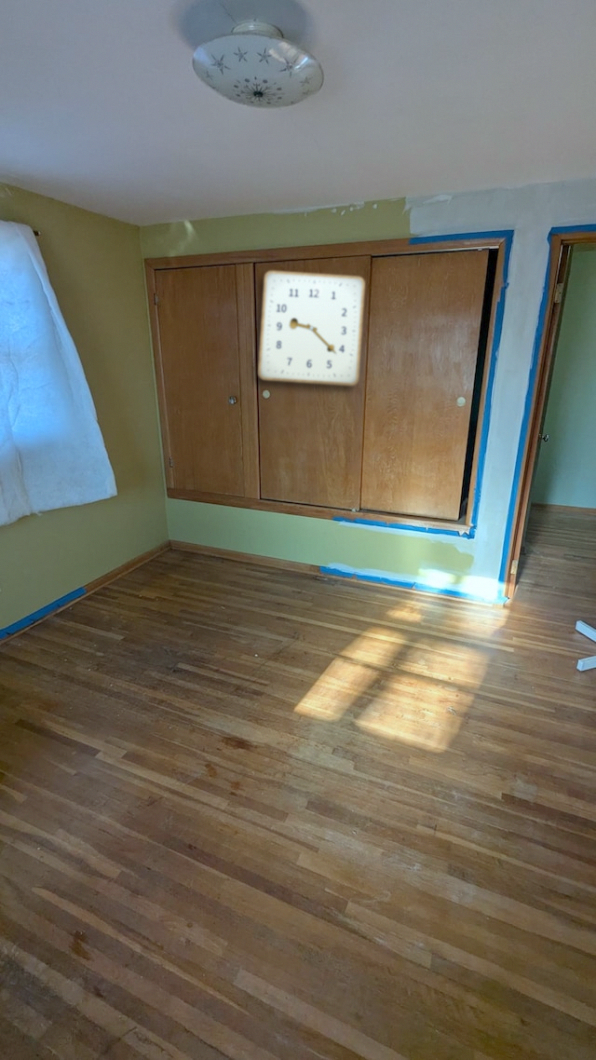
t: h=9 m=22
